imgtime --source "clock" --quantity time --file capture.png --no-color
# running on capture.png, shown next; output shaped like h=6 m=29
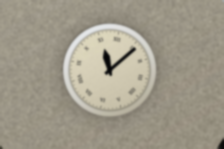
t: h=11 m=6
